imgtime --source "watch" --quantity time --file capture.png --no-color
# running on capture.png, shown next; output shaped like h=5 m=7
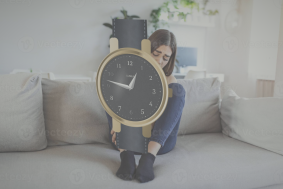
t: h=12 m=47
